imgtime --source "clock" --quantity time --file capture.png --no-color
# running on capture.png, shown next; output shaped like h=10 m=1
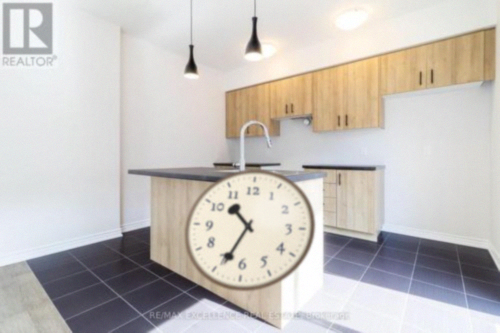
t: h=10 m=34
